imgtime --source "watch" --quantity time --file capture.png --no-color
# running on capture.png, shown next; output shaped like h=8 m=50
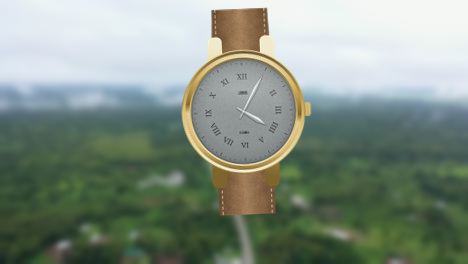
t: h=4 m=5
